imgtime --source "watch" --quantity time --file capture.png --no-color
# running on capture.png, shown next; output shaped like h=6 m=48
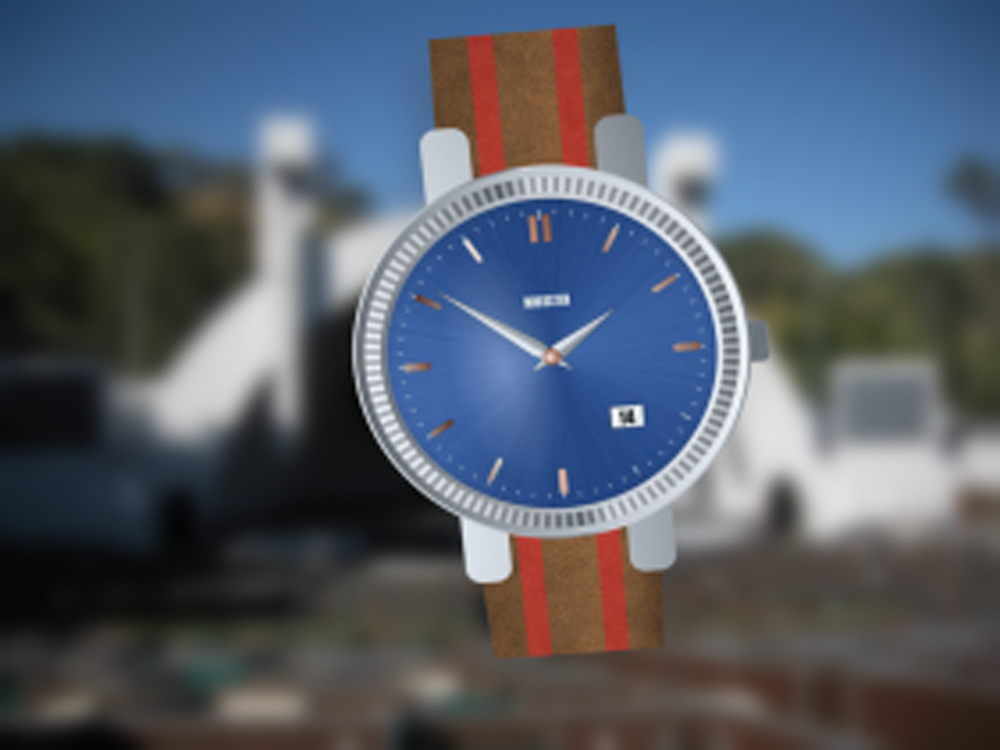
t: h=1 m=51
